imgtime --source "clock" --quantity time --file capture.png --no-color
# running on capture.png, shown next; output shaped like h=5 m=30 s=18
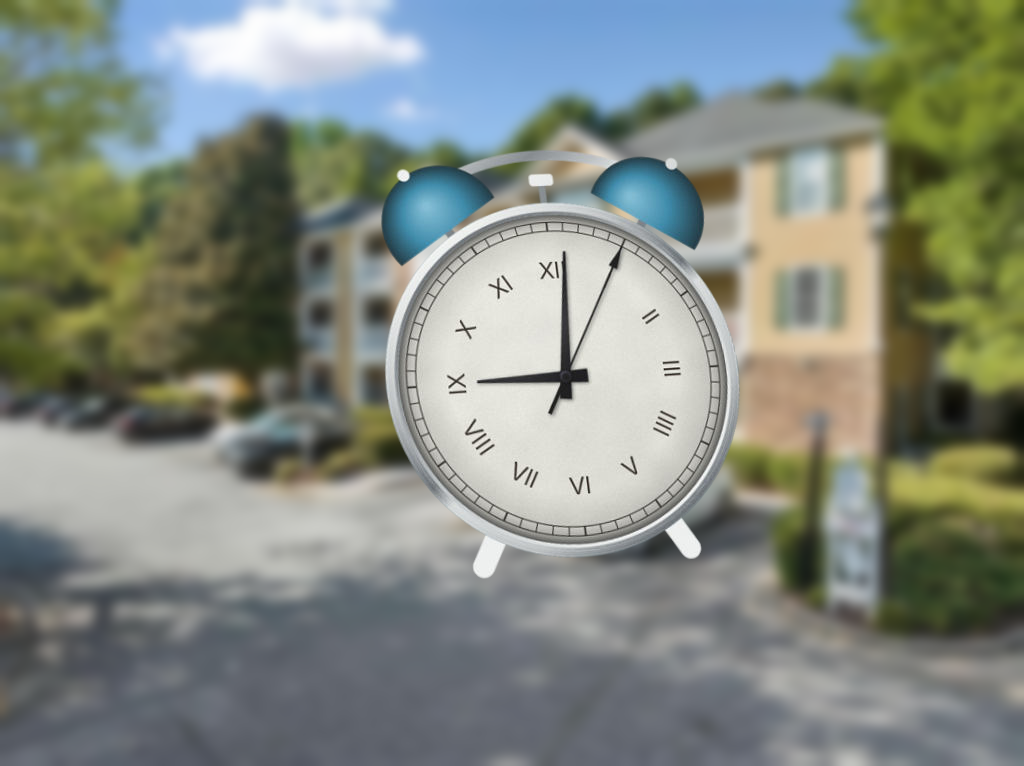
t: h=9 m=1 s=5
